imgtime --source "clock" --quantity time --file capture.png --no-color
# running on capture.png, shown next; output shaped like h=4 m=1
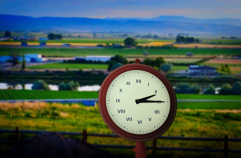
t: h=2 m=15
